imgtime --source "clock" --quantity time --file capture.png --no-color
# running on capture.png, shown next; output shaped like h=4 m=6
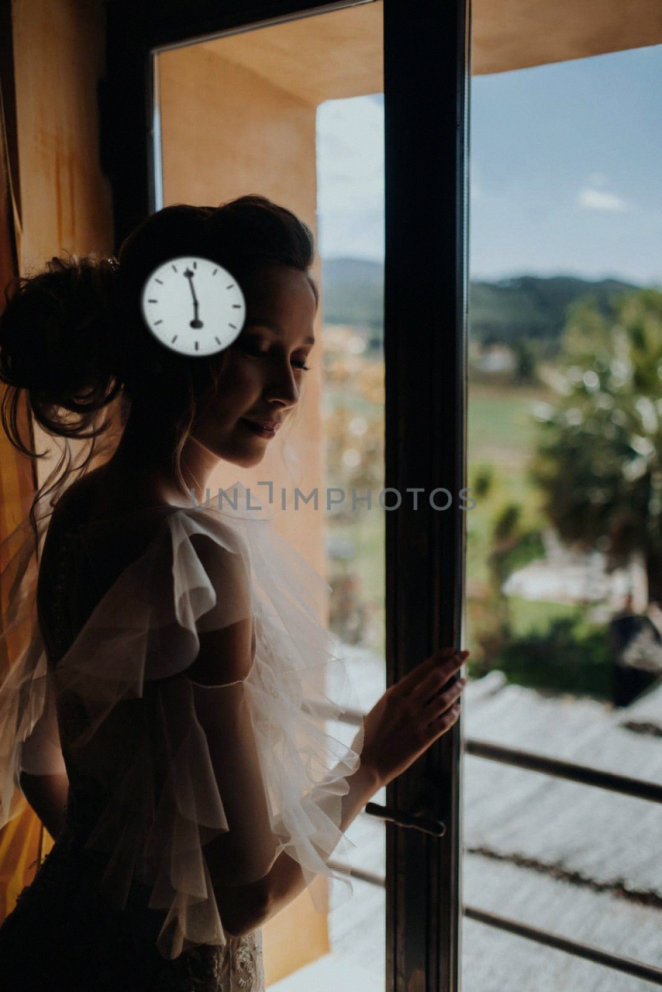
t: h=5 m=58
